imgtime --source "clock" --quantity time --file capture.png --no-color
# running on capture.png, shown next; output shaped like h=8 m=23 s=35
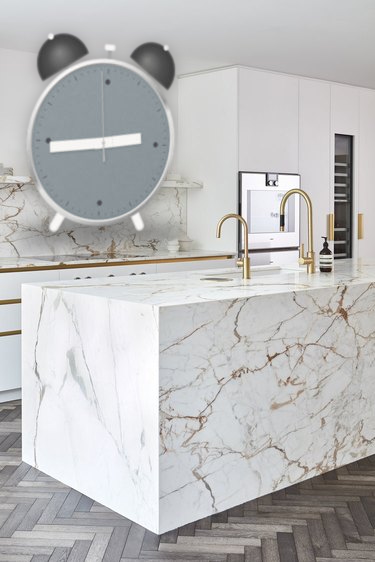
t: h=2 m=43 s=59
